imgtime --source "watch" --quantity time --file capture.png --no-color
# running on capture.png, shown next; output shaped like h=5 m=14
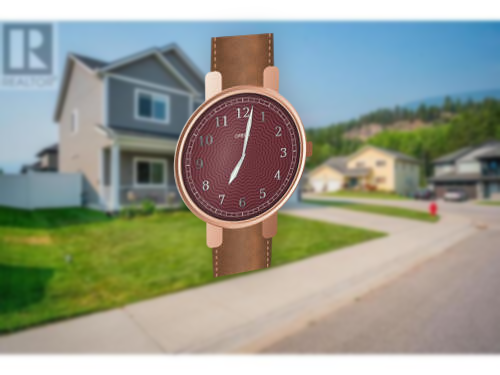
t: h=7 m=2
